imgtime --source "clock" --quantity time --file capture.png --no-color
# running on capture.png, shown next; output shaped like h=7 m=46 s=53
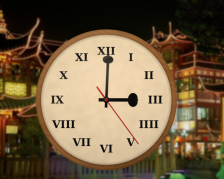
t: h=3 m=0 s=24
